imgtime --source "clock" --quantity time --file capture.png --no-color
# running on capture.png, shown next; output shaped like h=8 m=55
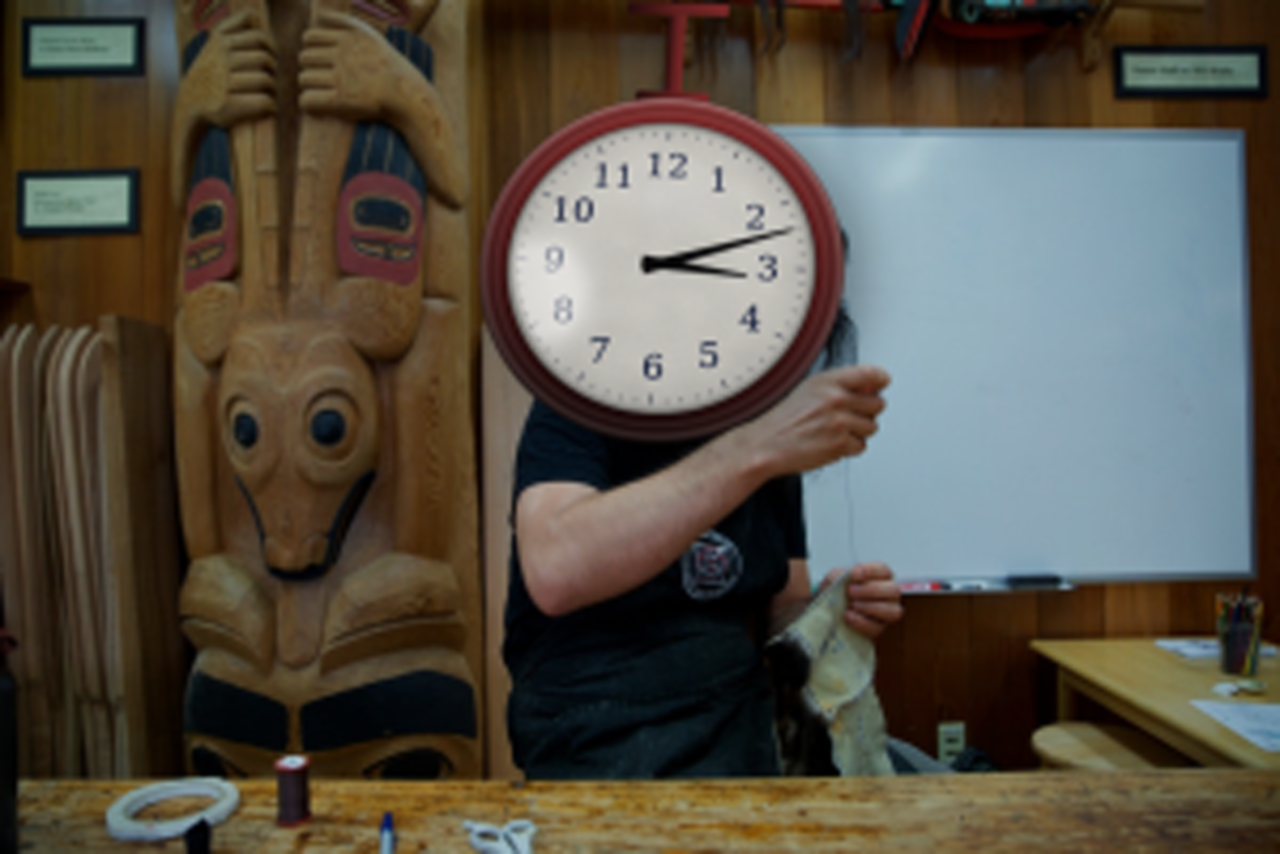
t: h=3 m=12
